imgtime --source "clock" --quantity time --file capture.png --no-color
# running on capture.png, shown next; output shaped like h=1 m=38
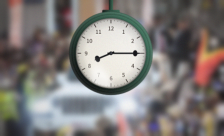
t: h=8 m=15
